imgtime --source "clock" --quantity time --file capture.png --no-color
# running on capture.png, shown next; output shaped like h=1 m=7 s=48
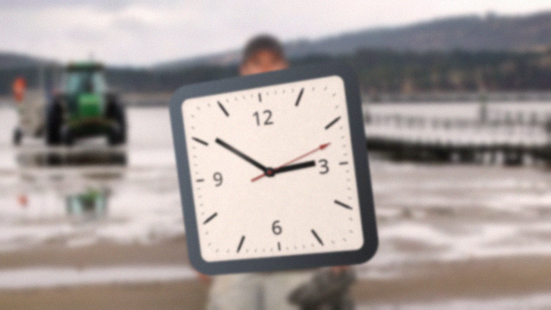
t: h=2 m=51 s=12
